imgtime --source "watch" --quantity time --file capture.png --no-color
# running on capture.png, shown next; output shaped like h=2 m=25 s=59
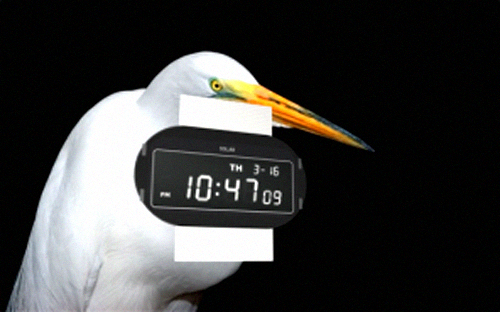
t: h=10 m=47 s=9
